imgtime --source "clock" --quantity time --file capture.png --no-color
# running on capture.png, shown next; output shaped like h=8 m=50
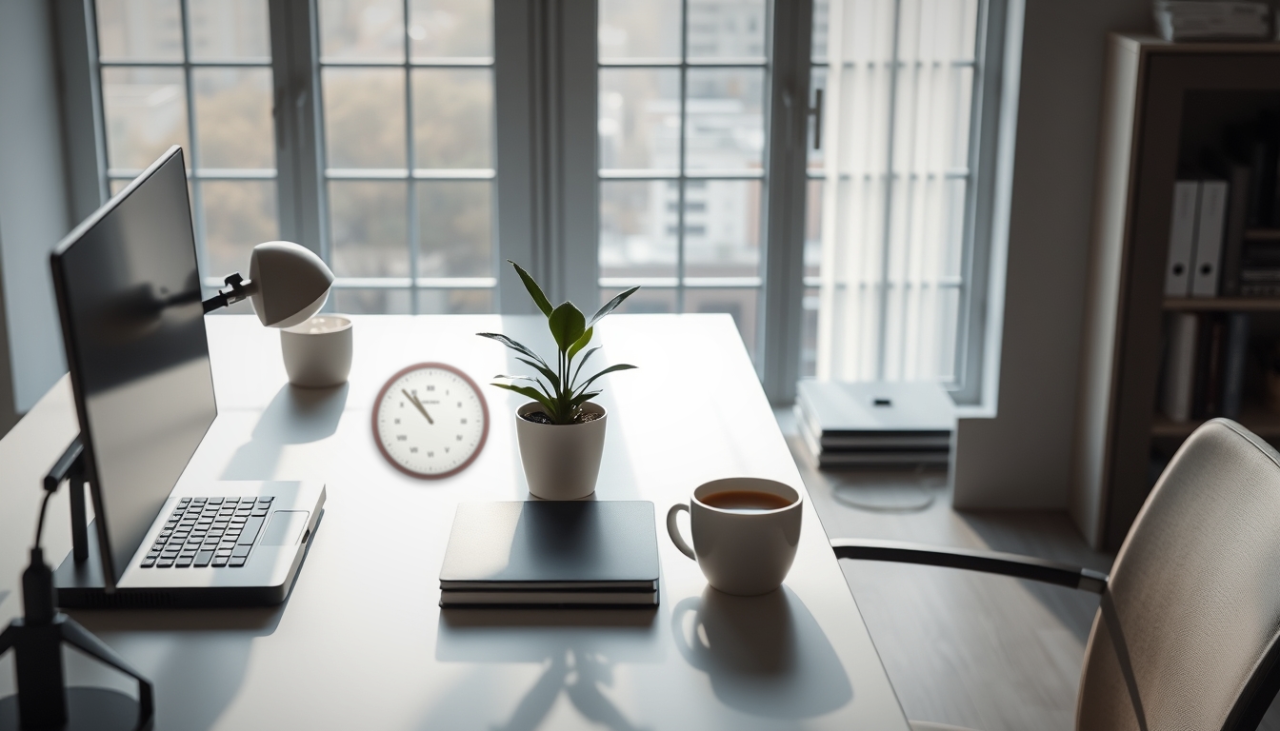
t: h=10 m=53
